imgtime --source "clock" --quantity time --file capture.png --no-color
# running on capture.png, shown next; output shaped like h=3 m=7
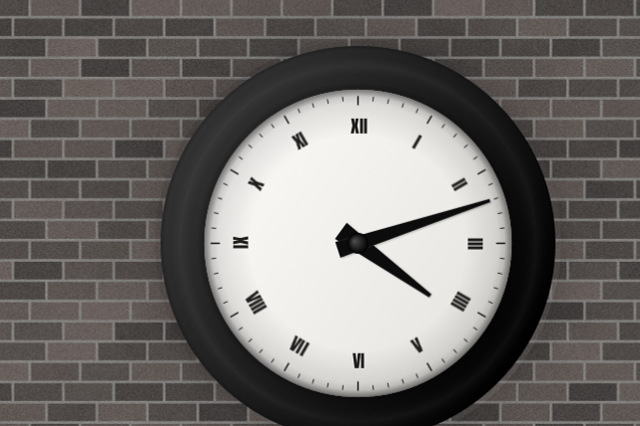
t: h=4 m=12
